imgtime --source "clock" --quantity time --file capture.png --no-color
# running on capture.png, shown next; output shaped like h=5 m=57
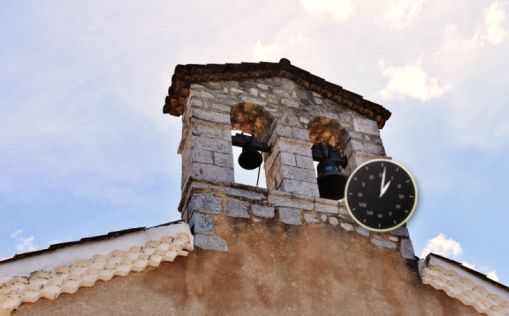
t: h=1 m=1
